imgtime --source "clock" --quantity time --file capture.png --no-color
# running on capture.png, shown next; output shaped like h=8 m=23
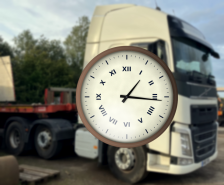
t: h=1 m=16
